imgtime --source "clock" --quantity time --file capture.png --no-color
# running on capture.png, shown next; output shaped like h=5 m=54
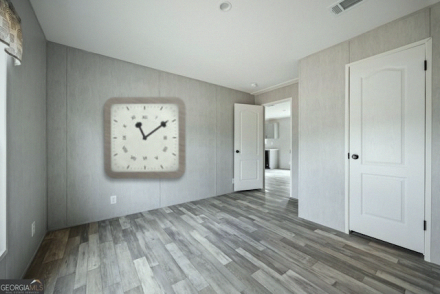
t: h=11 m=9
